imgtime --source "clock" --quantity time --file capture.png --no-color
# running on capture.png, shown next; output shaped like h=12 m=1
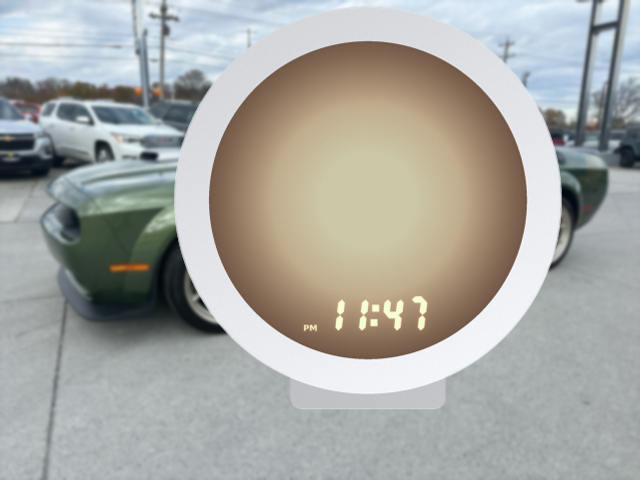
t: h=11 m=47
